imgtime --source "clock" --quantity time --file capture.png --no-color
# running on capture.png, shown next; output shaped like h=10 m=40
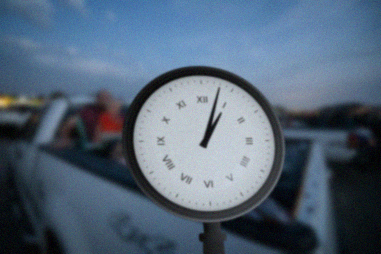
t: h=1 m=3
